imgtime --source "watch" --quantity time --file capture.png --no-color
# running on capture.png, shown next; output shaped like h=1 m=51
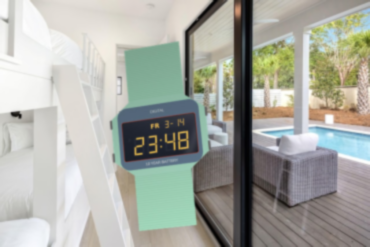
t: h=23 m=48
